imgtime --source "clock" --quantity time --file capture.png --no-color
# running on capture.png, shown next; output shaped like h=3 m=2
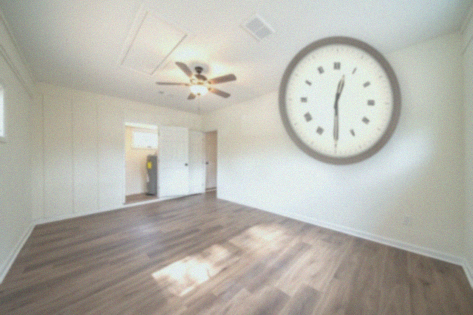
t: h=12 m=30
